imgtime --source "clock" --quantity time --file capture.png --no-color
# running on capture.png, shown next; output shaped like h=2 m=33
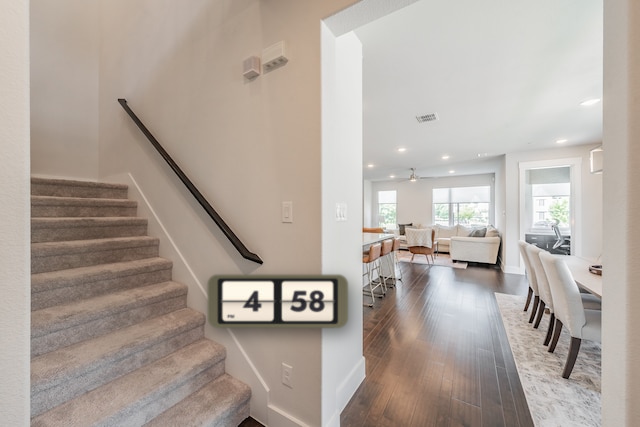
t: h=4 m=58
